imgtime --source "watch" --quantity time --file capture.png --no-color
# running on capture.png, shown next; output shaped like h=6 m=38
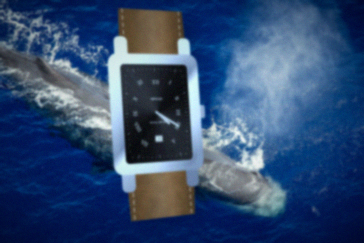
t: h=4 m=20
